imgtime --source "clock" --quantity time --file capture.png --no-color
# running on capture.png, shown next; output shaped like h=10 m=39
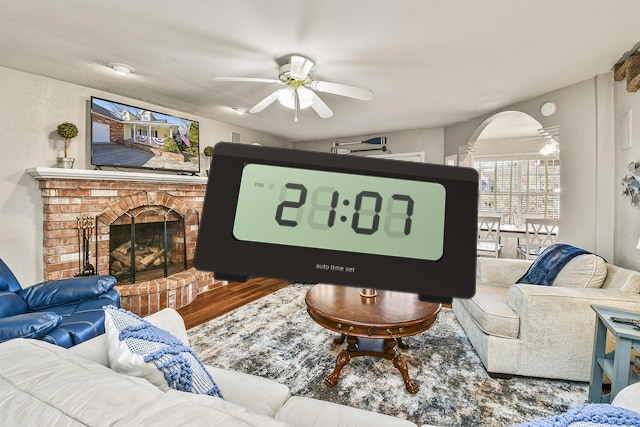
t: h=21 m=7
